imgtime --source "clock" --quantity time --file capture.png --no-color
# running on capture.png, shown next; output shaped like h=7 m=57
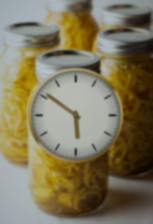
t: h=5 m=51
